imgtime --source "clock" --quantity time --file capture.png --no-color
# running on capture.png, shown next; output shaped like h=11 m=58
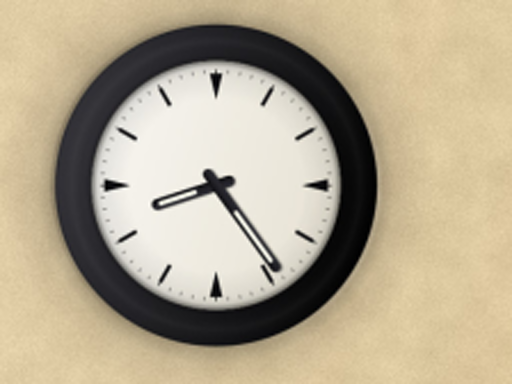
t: h=8 m=24
